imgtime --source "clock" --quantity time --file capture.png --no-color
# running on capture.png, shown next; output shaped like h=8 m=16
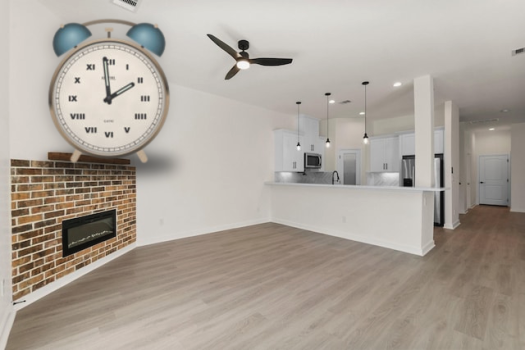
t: h=1 m=59
